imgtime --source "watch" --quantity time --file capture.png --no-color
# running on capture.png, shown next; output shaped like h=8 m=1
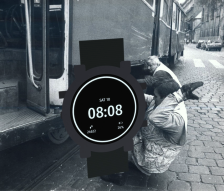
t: h=8 m=8
